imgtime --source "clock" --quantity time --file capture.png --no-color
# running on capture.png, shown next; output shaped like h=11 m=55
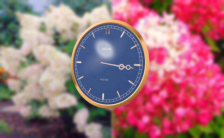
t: h=3 m=16
